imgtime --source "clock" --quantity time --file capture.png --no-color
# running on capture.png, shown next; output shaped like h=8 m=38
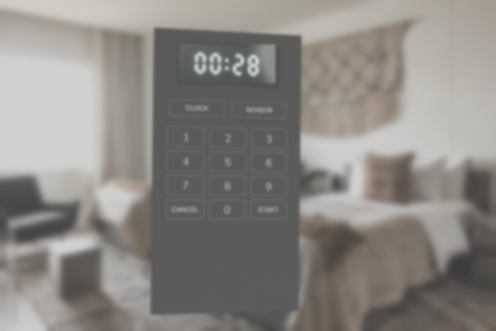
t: h=0 m=28
